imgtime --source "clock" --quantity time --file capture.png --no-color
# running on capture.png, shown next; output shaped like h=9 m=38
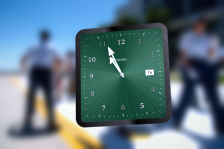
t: h=10 m=56
